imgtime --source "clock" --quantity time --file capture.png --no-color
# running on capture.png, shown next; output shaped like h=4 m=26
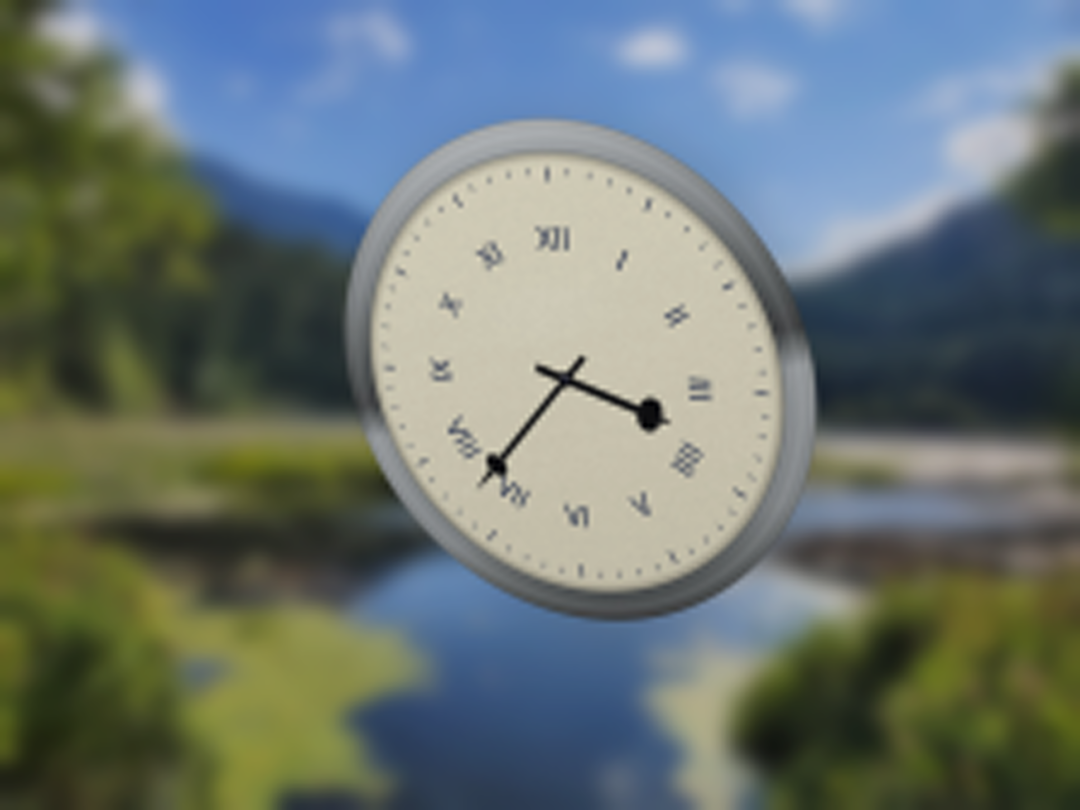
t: h=3 m=37
